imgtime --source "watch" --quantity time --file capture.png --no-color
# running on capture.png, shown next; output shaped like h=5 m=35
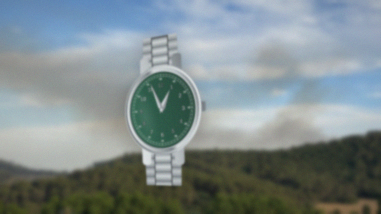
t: h=12 m=56
